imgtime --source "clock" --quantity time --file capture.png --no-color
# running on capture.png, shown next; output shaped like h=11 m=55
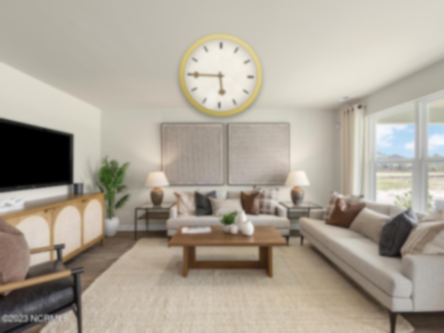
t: h=5 m=45
